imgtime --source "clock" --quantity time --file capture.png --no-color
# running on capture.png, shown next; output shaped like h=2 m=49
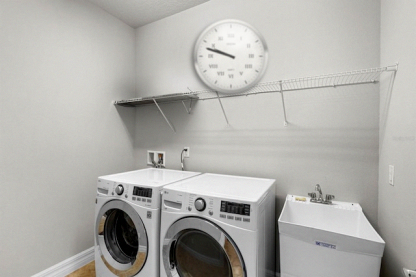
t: h=9 m=48
